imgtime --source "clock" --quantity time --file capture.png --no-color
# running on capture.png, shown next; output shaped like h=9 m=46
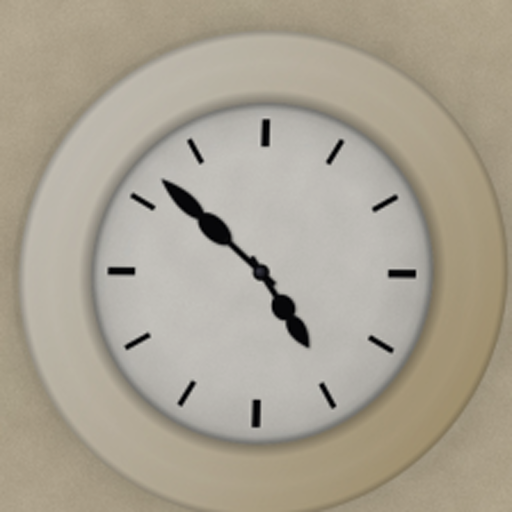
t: h=4 m=52
